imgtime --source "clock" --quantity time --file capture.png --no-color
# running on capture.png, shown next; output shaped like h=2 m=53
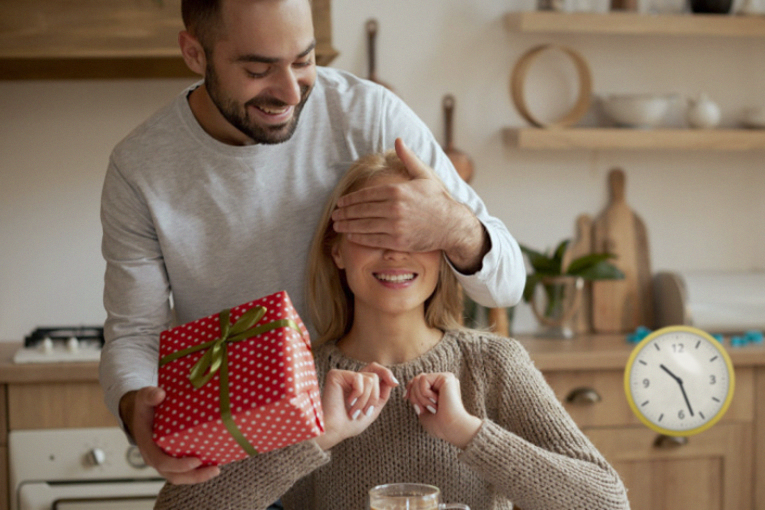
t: h=10 m=27
